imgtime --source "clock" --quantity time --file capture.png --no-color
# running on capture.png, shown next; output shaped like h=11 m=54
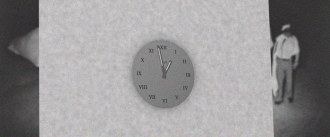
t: h=12 m=58
